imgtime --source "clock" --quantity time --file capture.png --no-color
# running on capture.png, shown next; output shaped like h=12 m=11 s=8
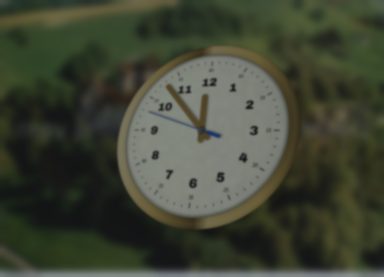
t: h=11 m=52 s=48
